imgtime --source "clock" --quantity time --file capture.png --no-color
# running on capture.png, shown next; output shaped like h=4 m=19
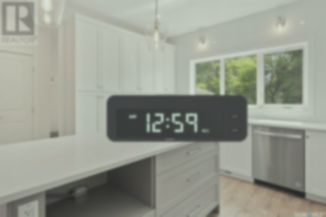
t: h=12 m=59
